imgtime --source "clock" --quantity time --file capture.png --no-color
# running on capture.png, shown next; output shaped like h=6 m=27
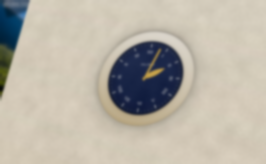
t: h=2 m=3
